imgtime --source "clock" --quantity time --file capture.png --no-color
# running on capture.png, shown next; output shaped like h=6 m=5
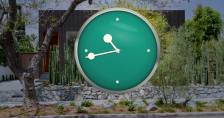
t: h=10 m=43
